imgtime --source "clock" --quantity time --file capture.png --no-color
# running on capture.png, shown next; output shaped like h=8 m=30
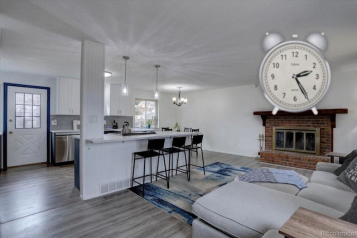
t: h=2 m=25
